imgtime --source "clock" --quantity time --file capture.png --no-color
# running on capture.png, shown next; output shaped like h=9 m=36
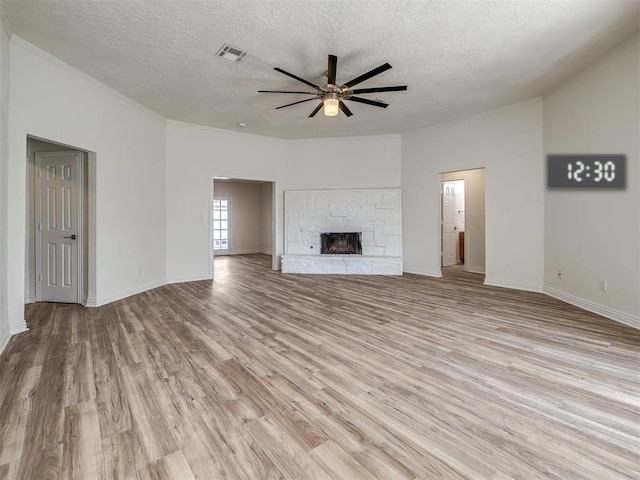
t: h=12 m=30
